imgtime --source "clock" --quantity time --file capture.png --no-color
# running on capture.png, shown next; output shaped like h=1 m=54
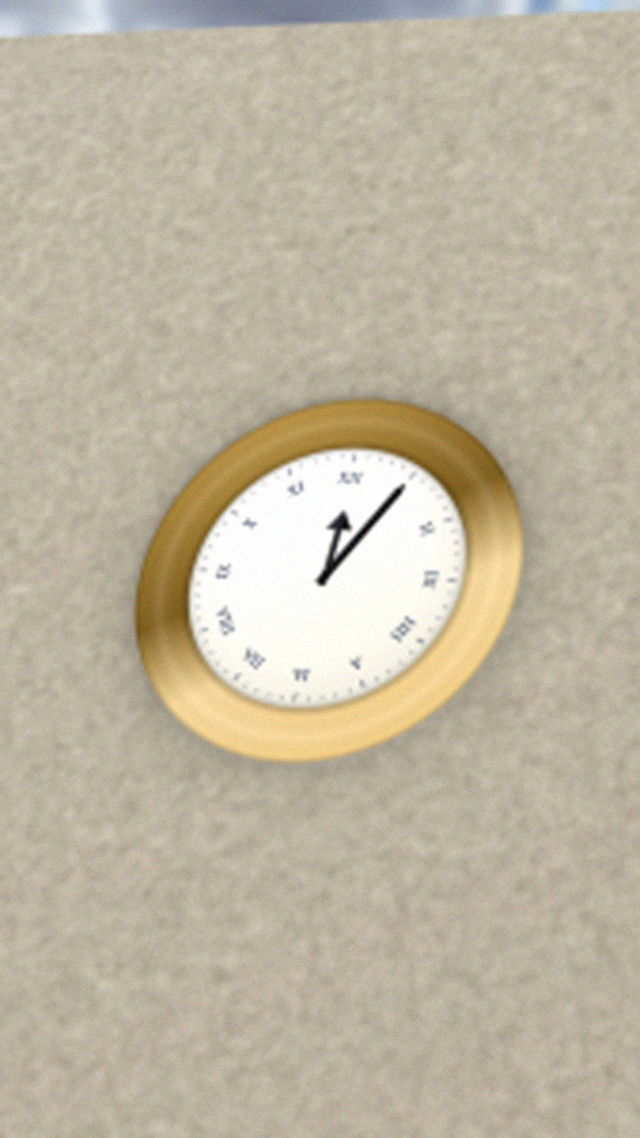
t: h=12 m=5
